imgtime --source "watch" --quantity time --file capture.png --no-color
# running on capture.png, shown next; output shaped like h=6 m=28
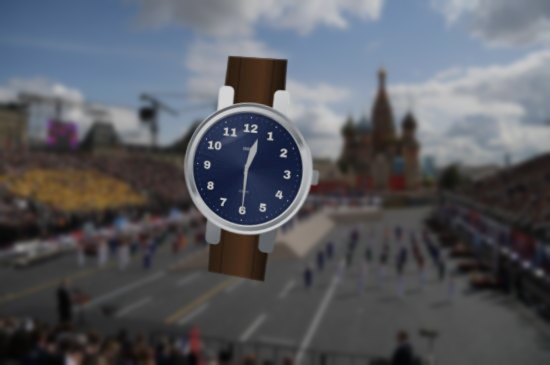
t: h=12 m=30
